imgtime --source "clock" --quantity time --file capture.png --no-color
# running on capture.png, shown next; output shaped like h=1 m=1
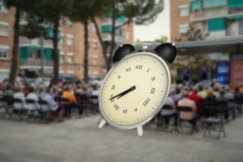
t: h=7 m=40
